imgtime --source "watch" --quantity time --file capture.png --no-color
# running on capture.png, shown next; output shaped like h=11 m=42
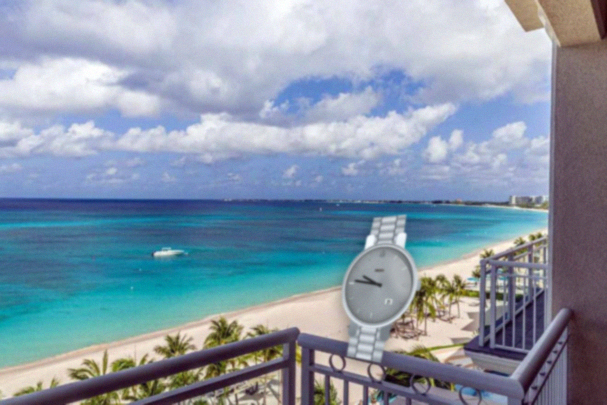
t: h=9 m=46
